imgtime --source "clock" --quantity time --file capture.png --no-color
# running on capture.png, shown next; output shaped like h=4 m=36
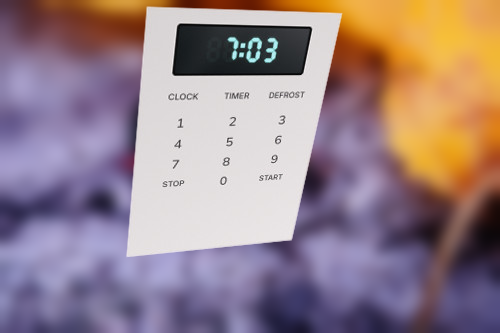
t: h=7 m=3
